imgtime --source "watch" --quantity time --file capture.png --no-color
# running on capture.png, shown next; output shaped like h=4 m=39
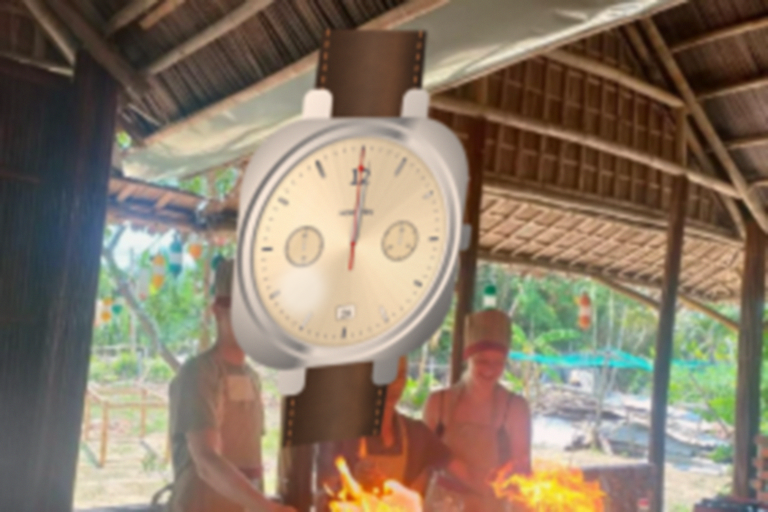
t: h=12 m=1
